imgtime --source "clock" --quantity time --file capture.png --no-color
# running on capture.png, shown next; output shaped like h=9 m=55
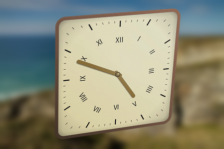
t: h=4 m=49
